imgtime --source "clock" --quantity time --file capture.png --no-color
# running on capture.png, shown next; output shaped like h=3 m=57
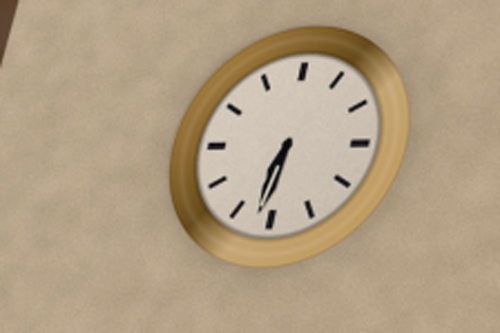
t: h=6 m=32
